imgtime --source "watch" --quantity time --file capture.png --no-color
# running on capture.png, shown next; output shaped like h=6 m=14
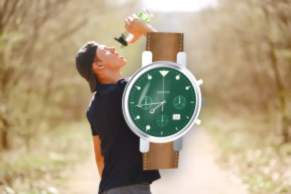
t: h=7 m=44
